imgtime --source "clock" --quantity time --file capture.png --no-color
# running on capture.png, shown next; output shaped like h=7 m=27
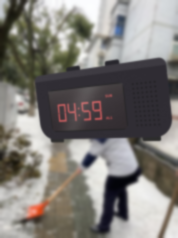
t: h=4 m=59
